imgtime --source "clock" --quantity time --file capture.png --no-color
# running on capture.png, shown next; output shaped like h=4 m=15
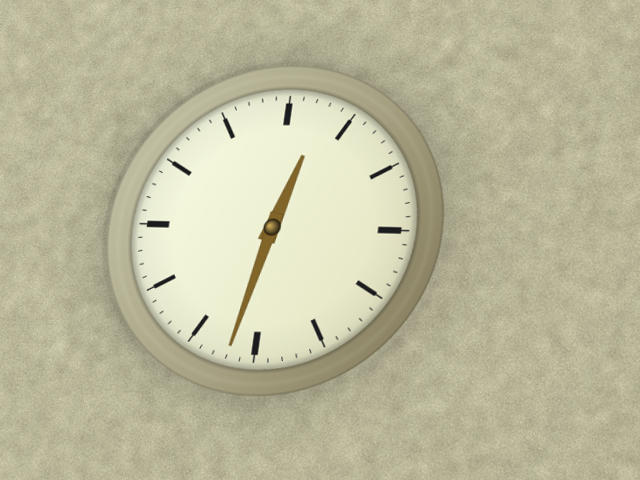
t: h=12 m=32
